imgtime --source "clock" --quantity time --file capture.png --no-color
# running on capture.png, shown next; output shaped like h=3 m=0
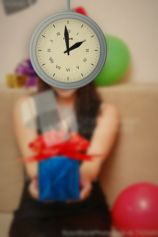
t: h=1 m=59
